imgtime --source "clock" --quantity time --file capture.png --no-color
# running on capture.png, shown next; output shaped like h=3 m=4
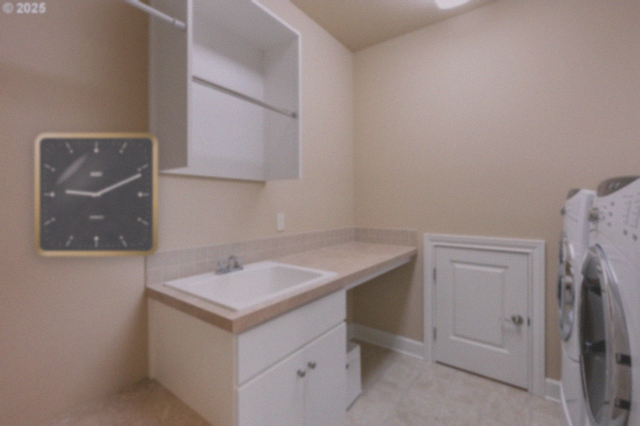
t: h=9 m=11
